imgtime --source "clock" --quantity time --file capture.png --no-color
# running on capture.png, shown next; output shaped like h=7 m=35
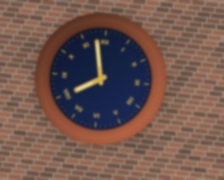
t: h=7 m=58
